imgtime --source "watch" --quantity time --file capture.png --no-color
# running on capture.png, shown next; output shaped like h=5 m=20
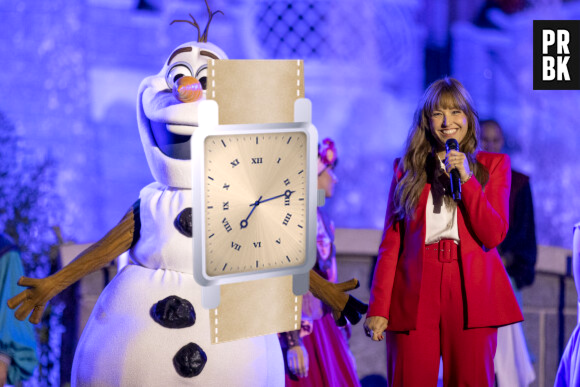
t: h=7 m=13
